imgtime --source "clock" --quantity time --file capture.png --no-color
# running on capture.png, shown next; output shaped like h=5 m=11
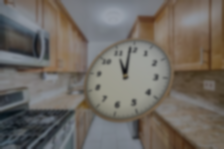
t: h=10 m=59
